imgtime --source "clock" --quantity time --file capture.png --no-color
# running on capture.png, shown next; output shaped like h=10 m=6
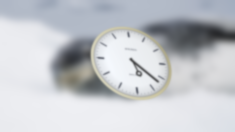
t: h=5 m=22
